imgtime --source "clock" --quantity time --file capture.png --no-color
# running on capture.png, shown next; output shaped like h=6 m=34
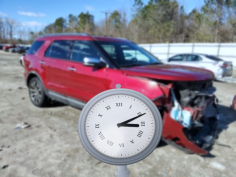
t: h=3 m=11
